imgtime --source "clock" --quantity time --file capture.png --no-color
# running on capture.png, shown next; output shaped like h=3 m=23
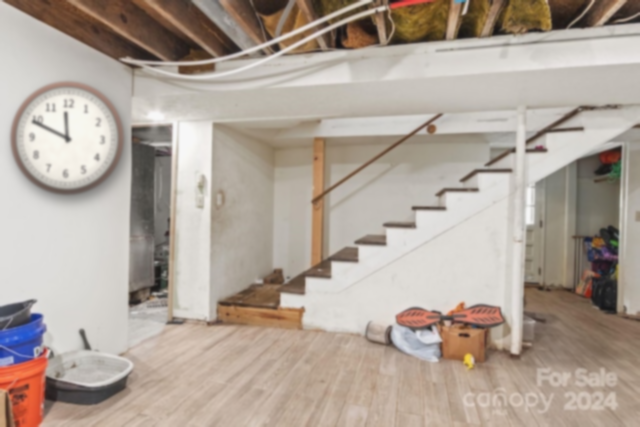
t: h=11 m=49
